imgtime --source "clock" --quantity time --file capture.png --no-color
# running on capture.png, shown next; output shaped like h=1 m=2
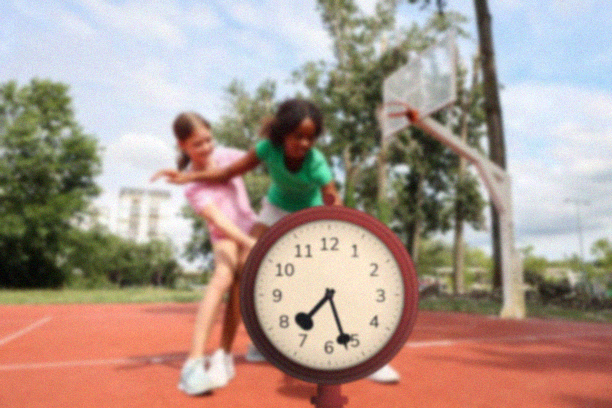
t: h=7 m=27
